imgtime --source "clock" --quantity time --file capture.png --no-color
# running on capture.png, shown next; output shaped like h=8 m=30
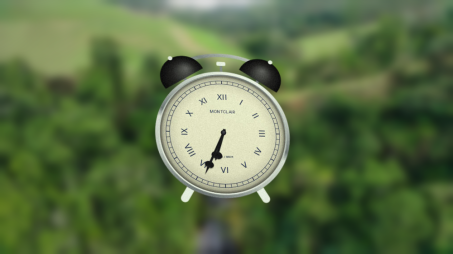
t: h=6 m=34
